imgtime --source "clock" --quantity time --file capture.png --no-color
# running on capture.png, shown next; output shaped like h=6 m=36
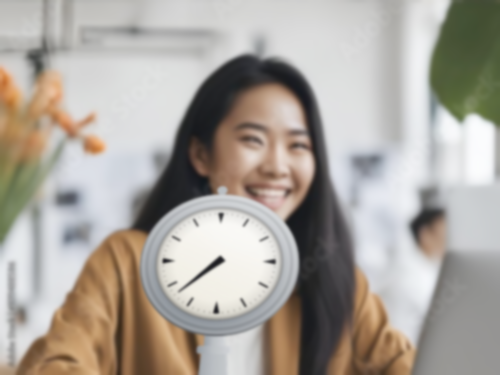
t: h=7 m=38
